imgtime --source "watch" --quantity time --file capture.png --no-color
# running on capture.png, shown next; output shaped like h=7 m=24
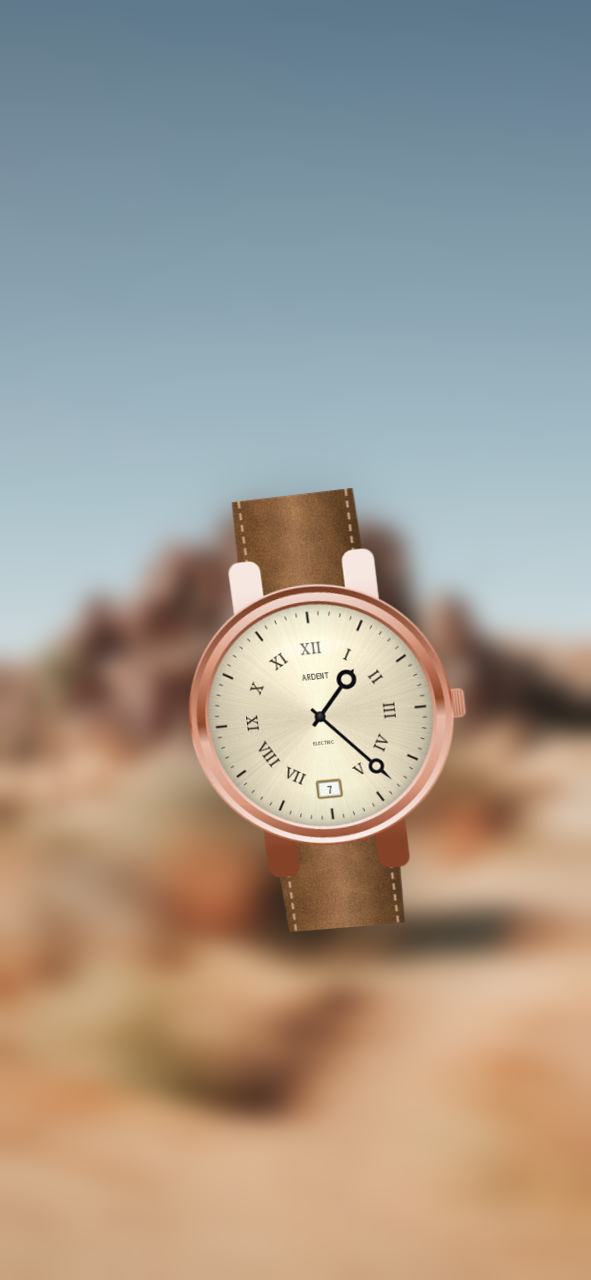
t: h=1 m=23
